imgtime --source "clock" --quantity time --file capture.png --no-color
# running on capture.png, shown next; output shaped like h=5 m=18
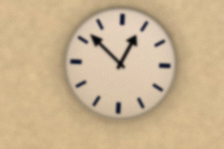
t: h=12 m=52
